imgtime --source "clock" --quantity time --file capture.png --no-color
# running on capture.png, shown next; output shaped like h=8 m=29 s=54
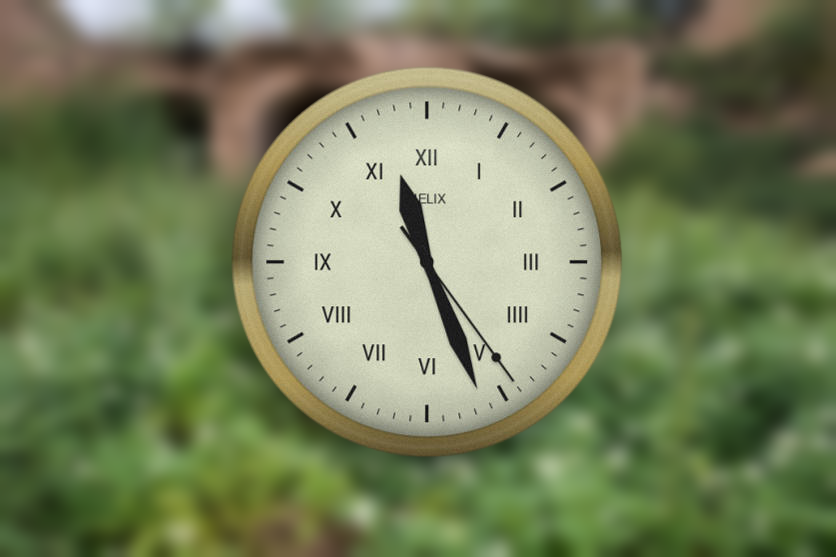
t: h=11 m=26 s=24
